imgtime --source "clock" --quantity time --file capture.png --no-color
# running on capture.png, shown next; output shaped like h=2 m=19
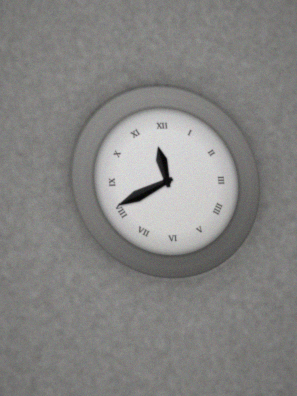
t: h=11 m=41
